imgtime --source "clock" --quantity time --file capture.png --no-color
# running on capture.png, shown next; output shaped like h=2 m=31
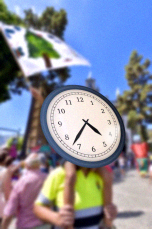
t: h=4 m=37
